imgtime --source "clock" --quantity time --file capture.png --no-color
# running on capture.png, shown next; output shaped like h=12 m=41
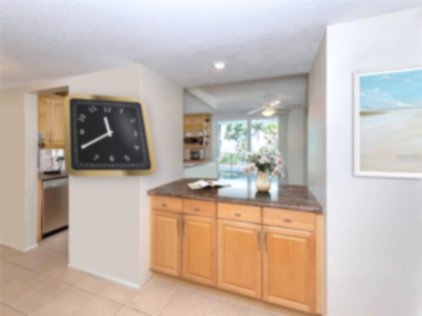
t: h=11 m=40
